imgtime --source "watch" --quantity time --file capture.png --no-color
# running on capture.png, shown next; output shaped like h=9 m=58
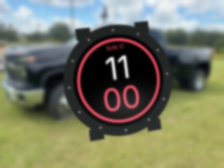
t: h=11 m=0
